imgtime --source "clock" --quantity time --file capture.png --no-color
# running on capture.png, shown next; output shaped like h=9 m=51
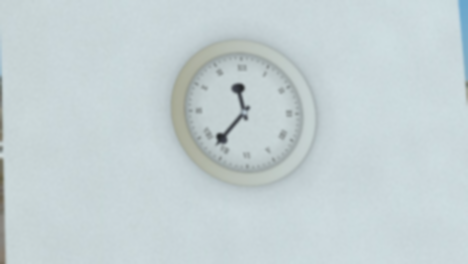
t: h=11 m=37
